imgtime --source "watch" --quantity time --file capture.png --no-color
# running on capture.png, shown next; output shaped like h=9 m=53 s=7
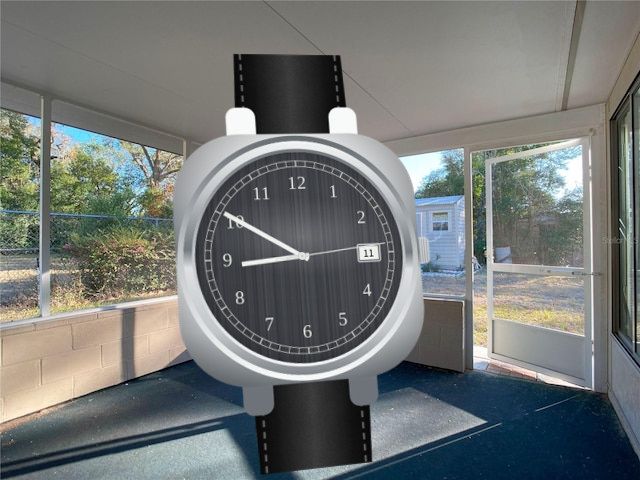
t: h=8 m=50 s=14
